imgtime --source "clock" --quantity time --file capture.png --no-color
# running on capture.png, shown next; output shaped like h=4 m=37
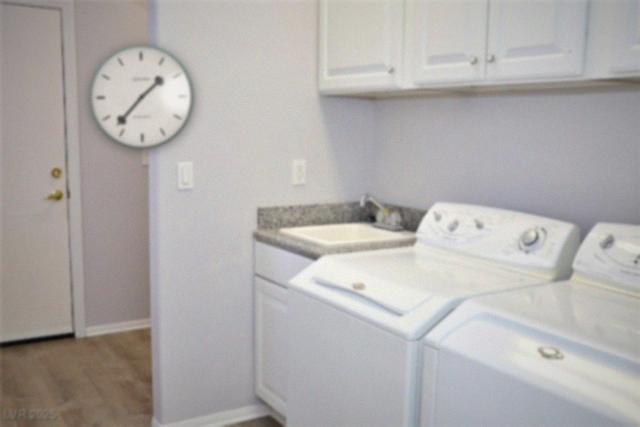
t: h=1 m=37
